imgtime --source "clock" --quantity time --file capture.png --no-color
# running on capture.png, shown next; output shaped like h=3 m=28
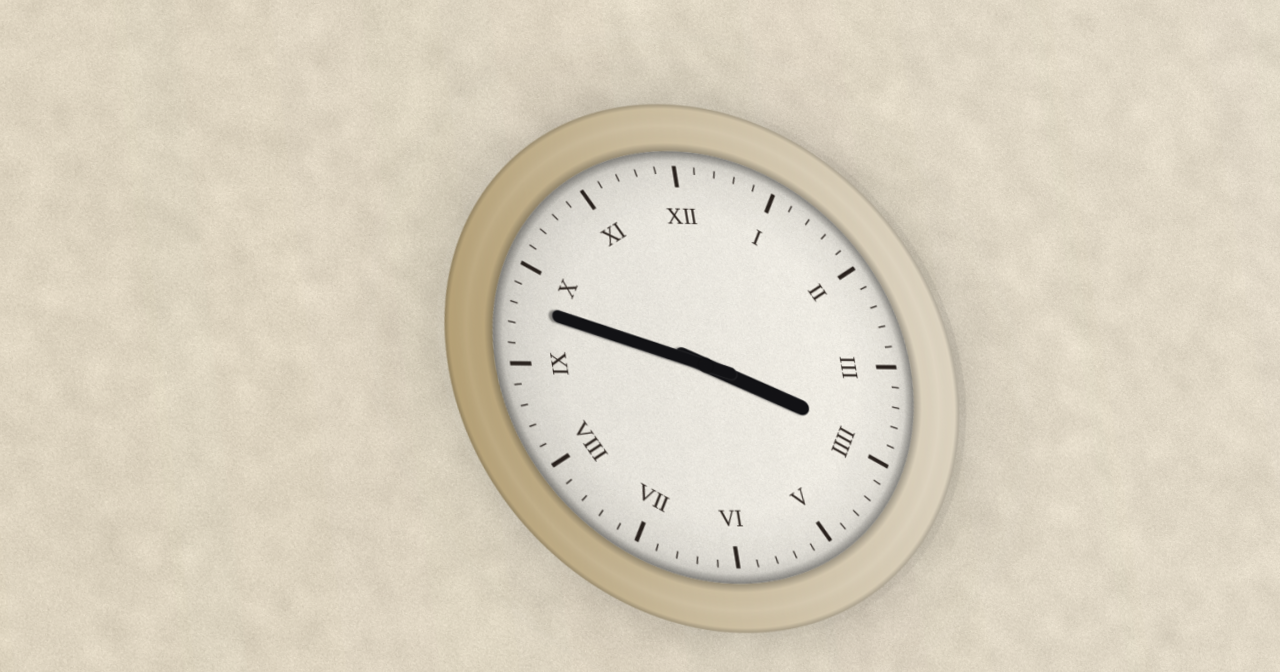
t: h=3 m=48
